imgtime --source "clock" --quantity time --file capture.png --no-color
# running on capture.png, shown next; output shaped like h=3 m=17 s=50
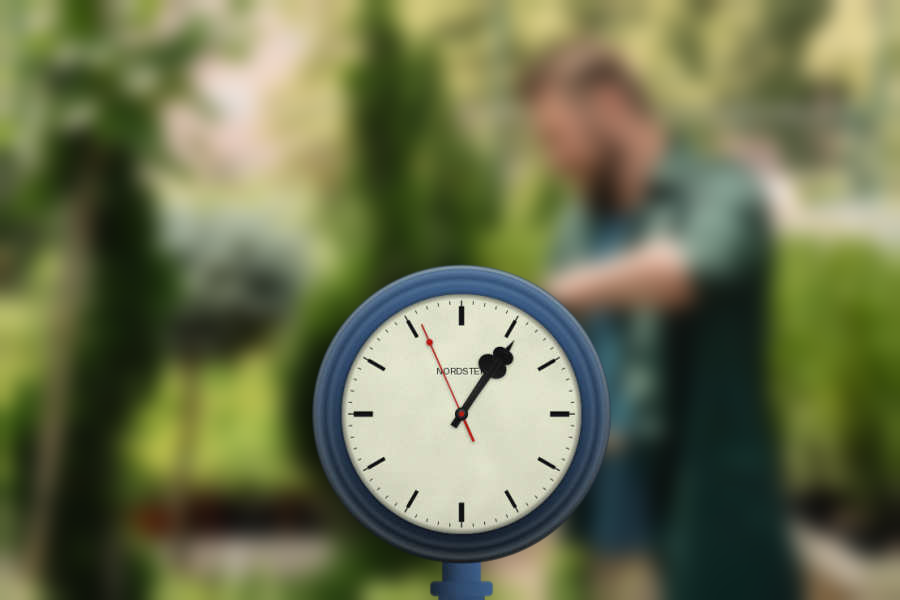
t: h=1 m=5 s=56
